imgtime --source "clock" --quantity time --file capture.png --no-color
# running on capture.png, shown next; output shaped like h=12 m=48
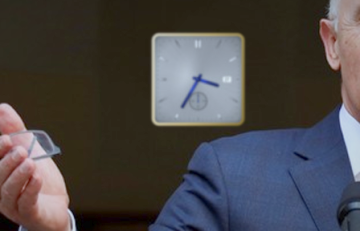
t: h=3 m=35
